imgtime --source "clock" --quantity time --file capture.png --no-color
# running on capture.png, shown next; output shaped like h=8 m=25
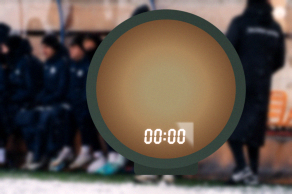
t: h=0 m=0
